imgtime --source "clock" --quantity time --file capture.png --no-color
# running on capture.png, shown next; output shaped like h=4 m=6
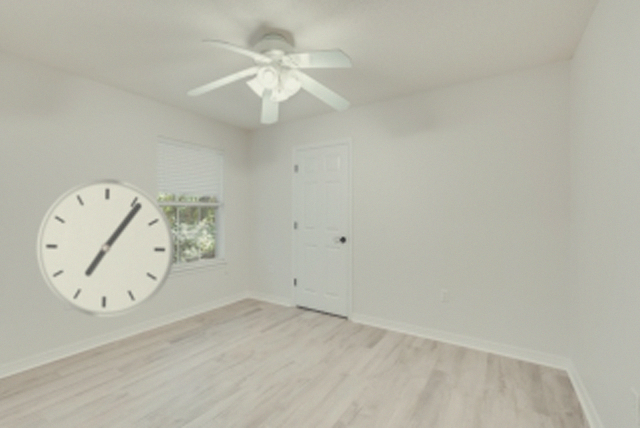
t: h=7 m=6
